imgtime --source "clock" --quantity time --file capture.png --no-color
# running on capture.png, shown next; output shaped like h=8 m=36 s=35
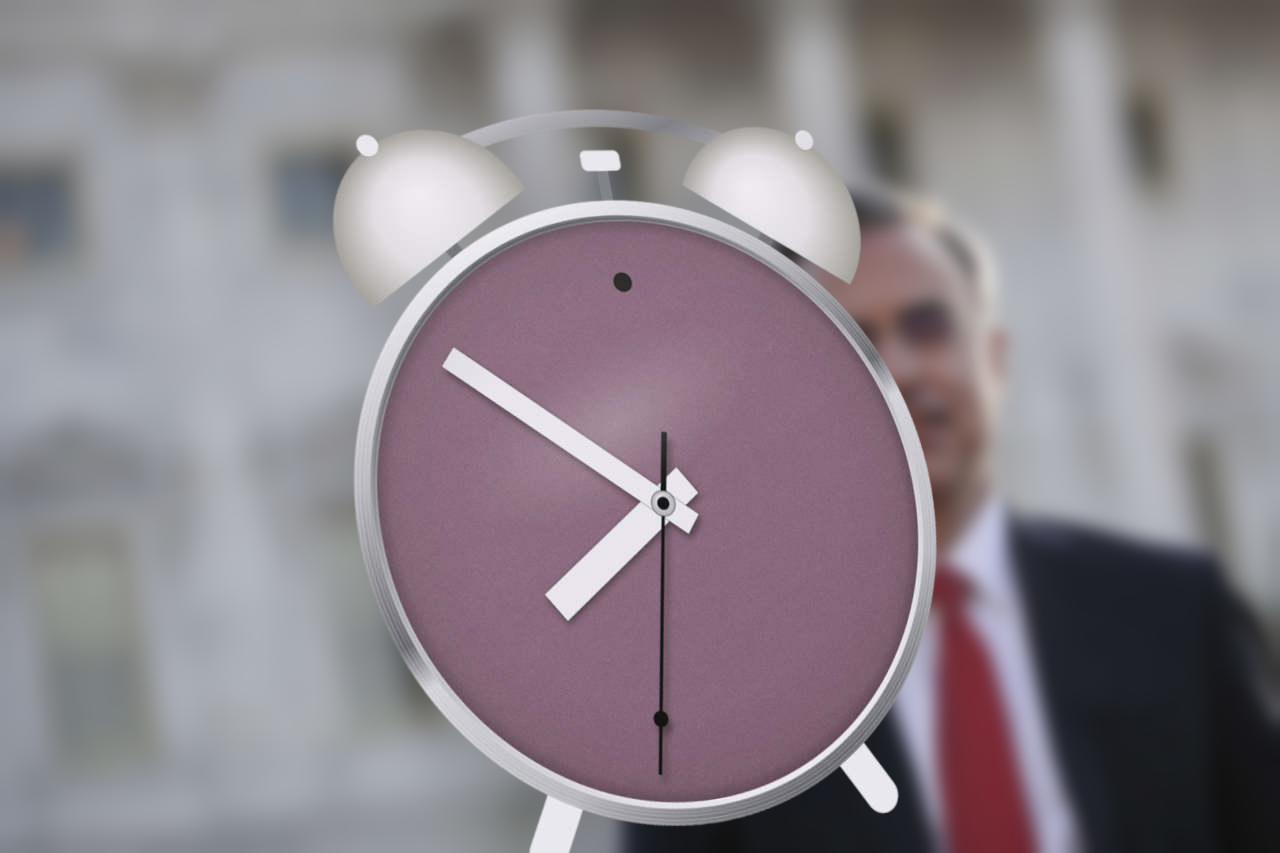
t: h=7 m=51 s=32
